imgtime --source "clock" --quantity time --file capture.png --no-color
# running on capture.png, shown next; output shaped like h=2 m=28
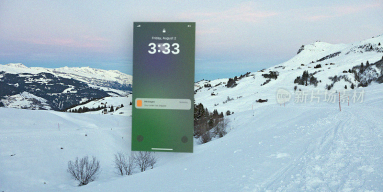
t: h=3 m=33
